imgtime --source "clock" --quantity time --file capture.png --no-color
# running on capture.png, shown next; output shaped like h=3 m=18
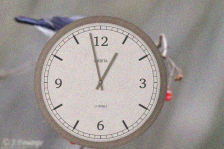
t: h=12 m=58
